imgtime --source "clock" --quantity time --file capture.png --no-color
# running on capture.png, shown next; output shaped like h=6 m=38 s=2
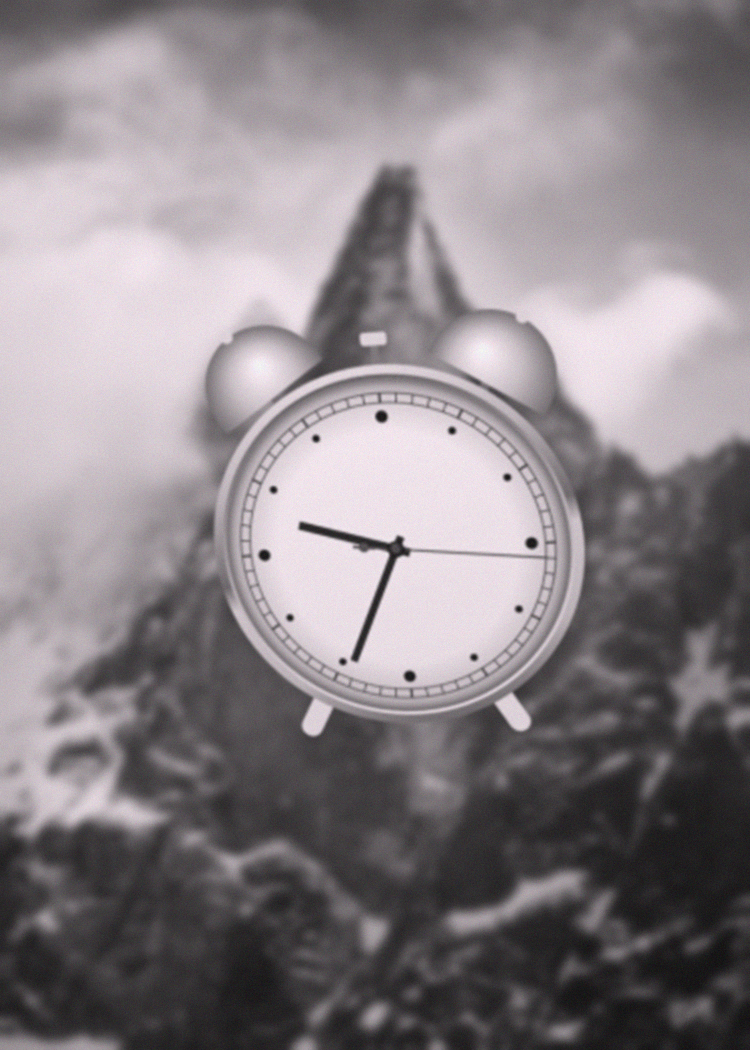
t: h=9 m=34 s=16
